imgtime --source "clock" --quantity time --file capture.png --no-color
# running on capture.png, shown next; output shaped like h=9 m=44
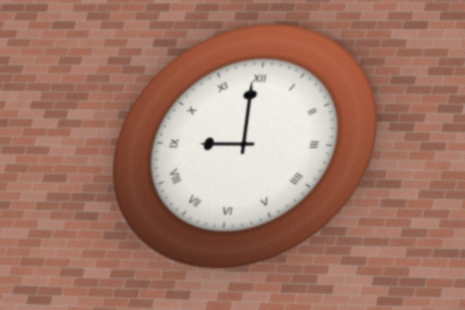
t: h=8 m=59
